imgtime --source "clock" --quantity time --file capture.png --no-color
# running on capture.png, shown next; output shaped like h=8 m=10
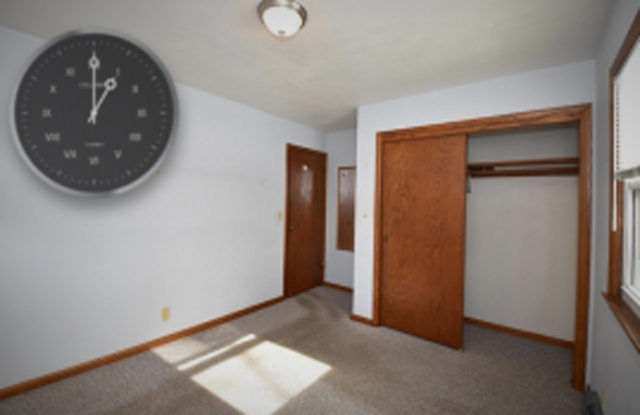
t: h=1 m=0
